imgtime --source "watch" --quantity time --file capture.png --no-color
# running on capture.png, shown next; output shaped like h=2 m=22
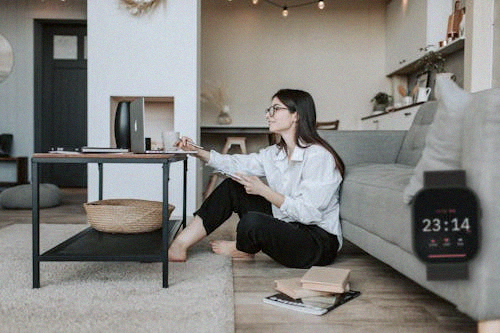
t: h=23 m=14
